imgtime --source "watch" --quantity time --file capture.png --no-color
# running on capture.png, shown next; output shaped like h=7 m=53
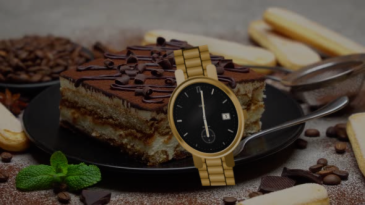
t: h=6 m=1
